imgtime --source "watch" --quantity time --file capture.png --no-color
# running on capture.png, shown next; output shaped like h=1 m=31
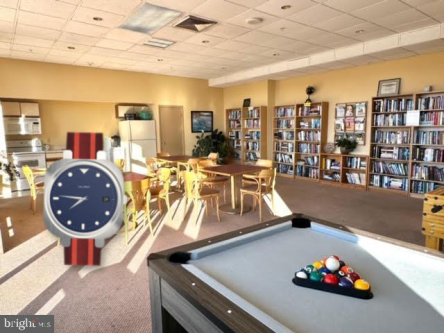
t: h=7 m=46
